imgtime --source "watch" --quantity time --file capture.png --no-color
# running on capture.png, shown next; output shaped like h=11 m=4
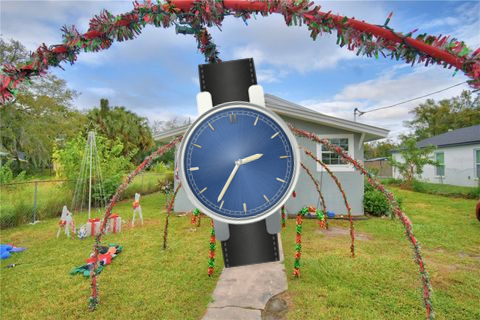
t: h=2 m=36
